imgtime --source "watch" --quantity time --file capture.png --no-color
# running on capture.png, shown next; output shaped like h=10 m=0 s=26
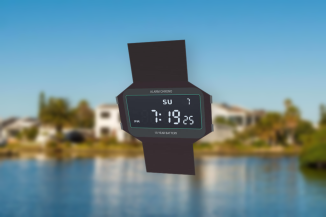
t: h=7 m=19 s=25
